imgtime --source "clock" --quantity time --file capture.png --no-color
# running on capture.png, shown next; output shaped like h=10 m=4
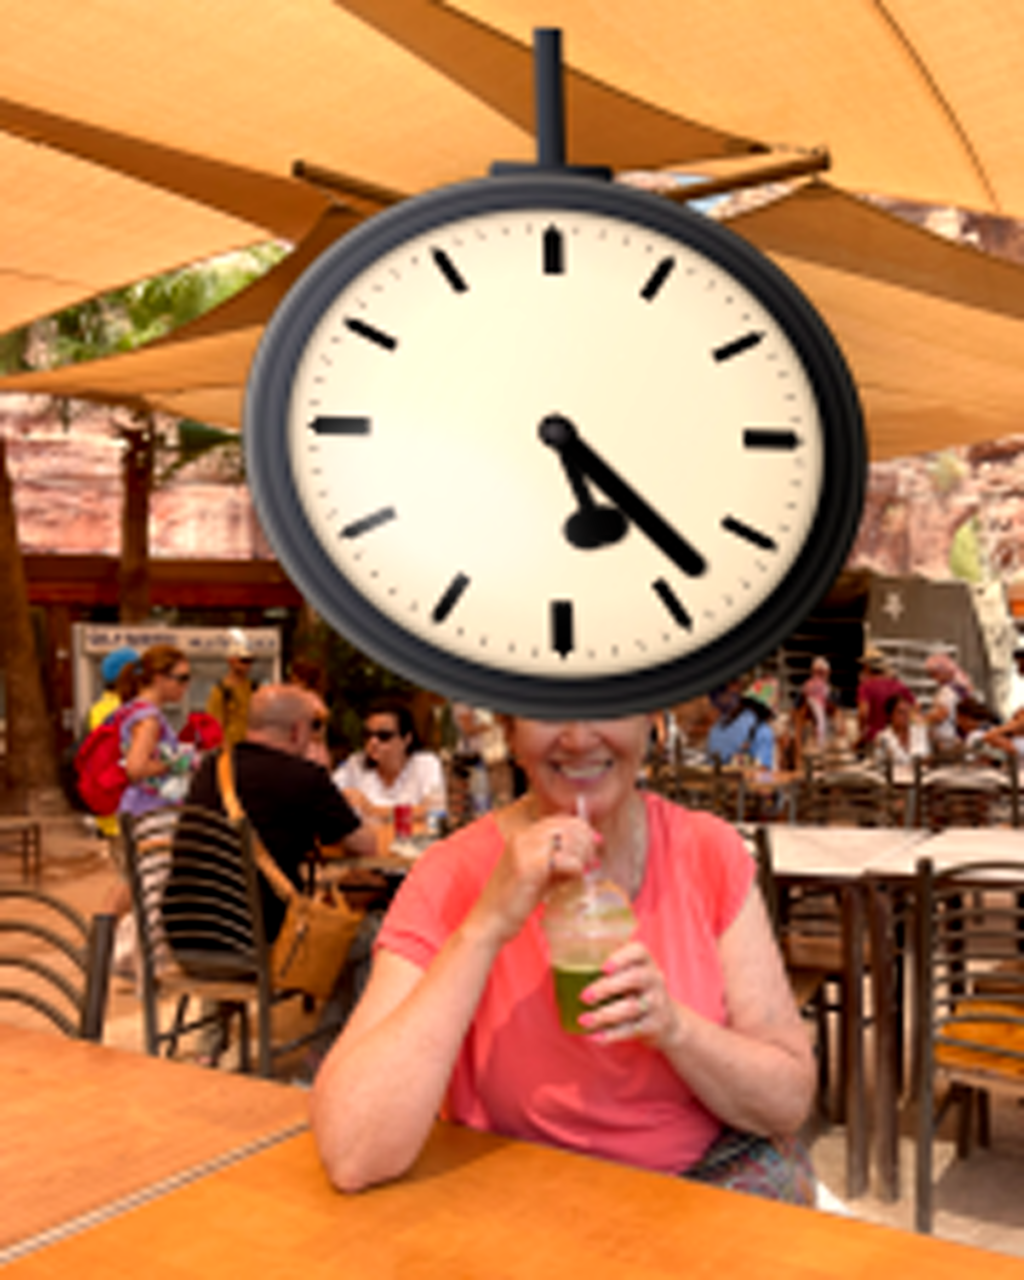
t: h=5 m=23
